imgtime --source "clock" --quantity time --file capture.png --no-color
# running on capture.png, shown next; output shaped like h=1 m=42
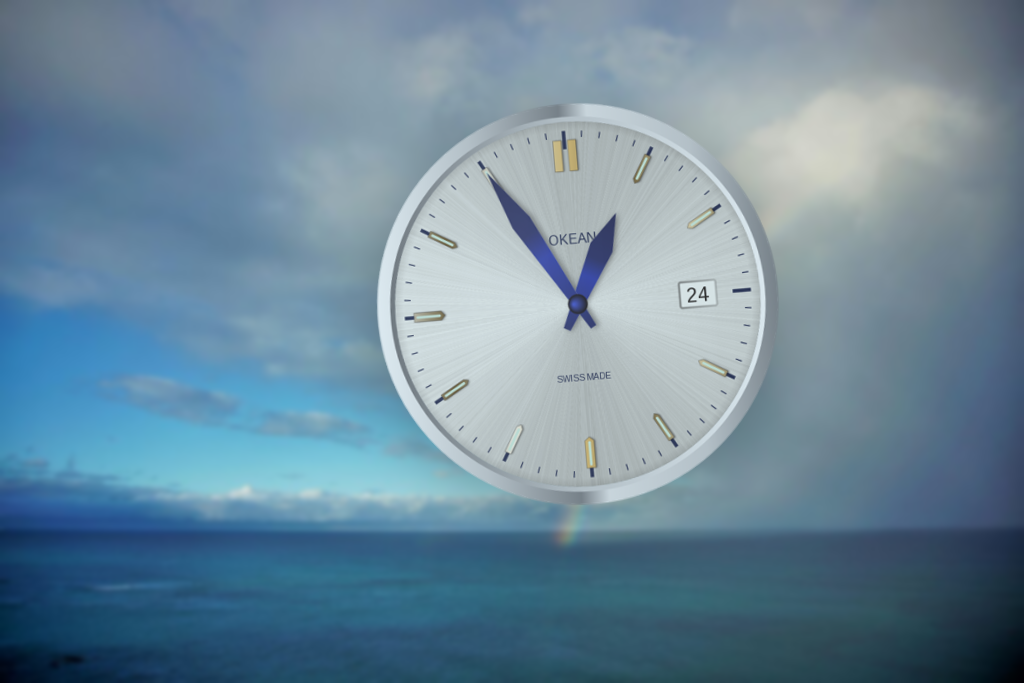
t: h=12 m=55
